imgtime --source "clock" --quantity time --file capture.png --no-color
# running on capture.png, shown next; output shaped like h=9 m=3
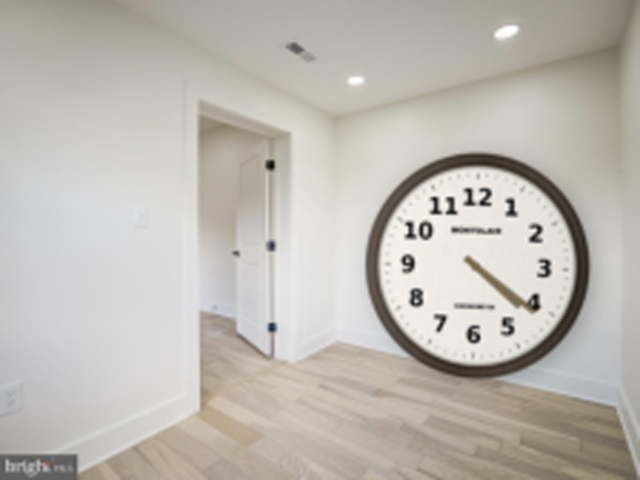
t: h=4 m=21
